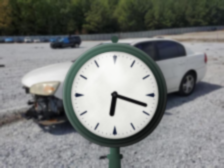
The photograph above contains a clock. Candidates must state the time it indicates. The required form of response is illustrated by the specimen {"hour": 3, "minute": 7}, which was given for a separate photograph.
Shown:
{"hour": 6, "minute": 18}
